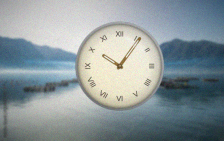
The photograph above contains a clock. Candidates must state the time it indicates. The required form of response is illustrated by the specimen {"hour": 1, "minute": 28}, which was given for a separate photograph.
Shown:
{"hour": 10, "minute": 6}
